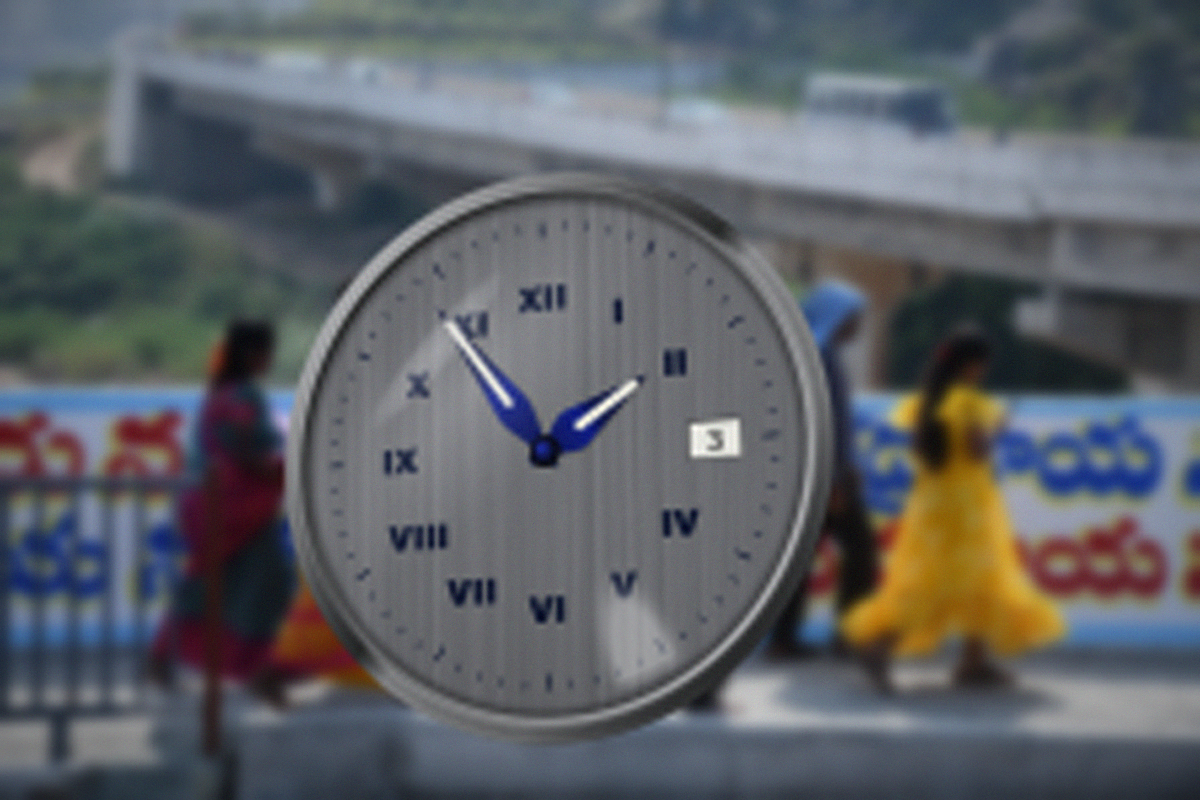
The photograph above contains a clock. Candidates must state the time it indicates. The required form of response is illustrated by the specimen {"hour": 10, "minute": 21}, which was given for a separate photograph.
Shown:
{"hour": 1, "minute": 54}
